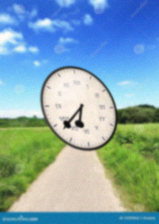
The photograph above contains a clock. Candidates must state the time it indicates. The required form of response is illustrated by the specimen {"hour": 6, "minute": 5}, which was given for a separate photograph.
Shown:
{"hour": 6, "minute": 38}
